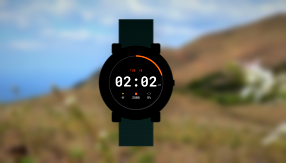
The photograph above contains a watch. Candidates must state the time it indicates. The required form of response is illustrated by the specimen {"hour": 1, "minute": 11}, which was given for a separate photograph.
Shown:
{"hour": 2, "minute": 2}
